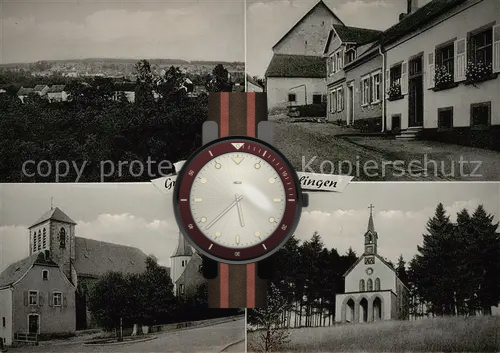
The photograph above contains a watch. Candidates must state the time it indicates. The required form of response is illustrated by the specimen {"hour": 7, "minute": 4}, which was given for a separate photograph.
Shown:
{"hour": 5, "minute": 38}
